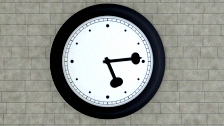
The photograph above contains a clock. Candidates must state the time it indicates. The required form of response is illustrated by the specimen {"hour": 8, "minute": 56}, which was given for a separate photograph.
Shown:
{"hour": 5, "minute": 14}
